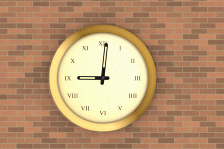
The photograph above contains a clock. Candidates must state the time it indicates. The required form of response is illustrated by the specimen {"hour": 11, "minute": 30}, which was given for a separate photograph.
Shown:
{"hour": 9, "minute": 1}
